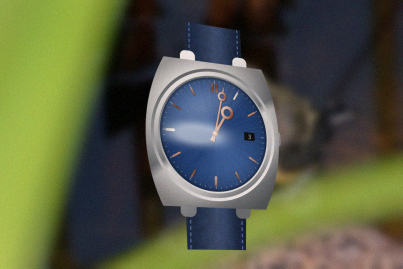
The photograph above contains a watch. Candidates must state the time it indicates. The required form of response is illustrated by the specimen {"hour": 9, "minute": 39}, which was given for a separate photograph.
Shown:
{"hour": 1, "minute": 2}
